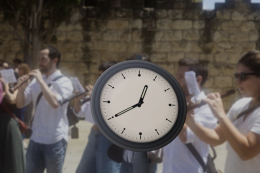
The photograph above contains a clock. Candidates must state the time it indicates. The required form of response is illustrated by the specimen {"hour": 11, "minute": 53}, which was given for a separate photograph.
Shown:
{"hour": 12, "minute": 40}
